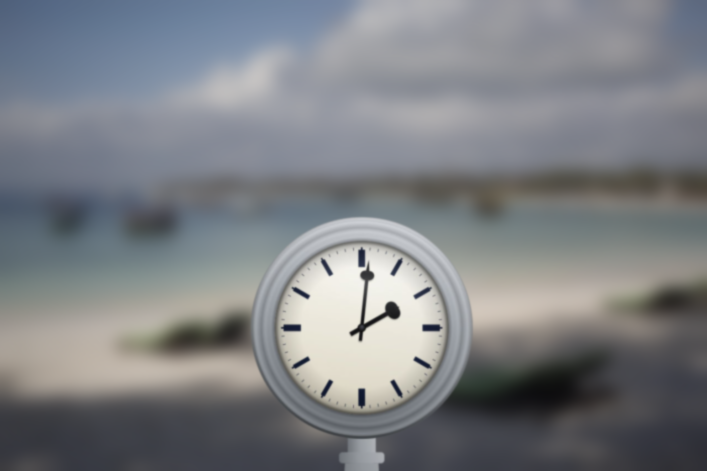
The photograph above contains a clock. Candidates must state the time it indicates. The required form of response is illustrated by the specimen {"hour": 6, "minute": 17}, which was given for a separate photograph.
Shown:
{"hour": 2, "minute": 1}
